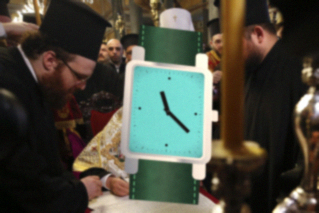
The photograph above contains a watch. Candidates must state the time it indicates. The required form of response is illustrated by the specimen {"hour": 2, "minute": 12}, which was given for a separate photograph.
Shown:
{"hour": 11, "minute": 22}
